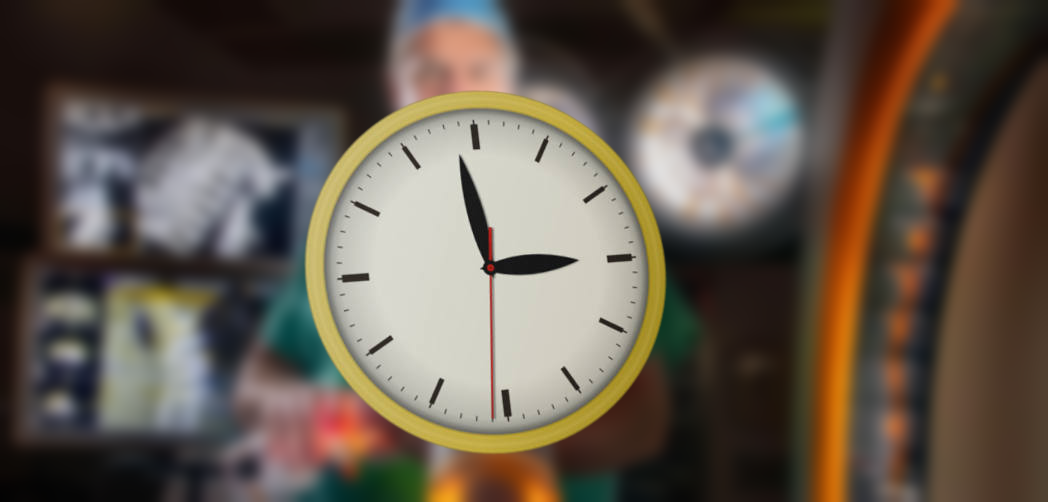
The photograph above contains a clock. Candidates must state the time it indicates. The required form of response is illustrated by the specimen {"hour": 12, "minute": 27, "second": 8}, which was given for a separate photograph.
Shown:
{"hour": 2, "minute": 58, "second": 31}
